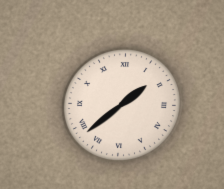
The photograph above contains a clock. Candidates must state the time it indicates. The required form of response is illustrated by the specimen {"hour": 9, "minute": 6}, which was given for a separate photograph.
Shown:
{"hour": 1, "minute": 38}
